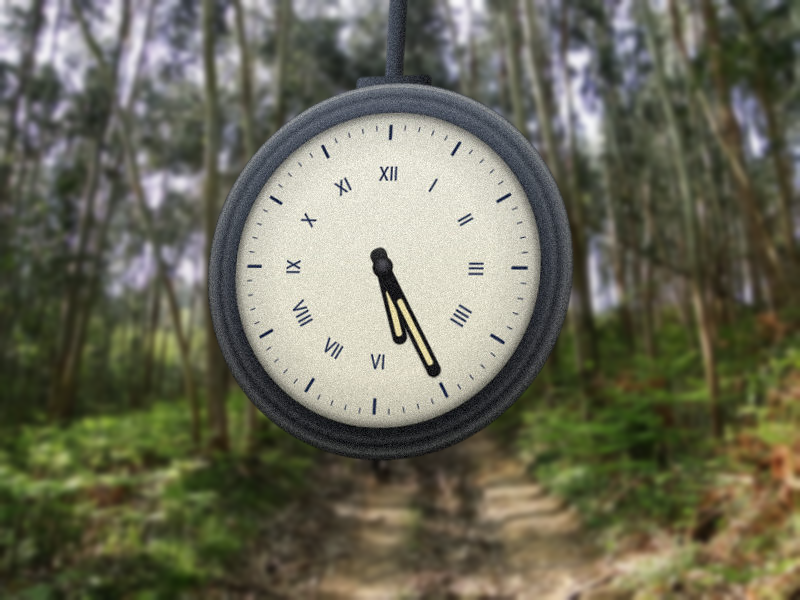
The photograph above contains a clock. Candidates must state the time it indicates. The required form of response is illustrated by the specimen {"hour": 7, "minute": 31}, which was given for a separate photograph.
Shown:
{"hour": 5, "minute": 25}
